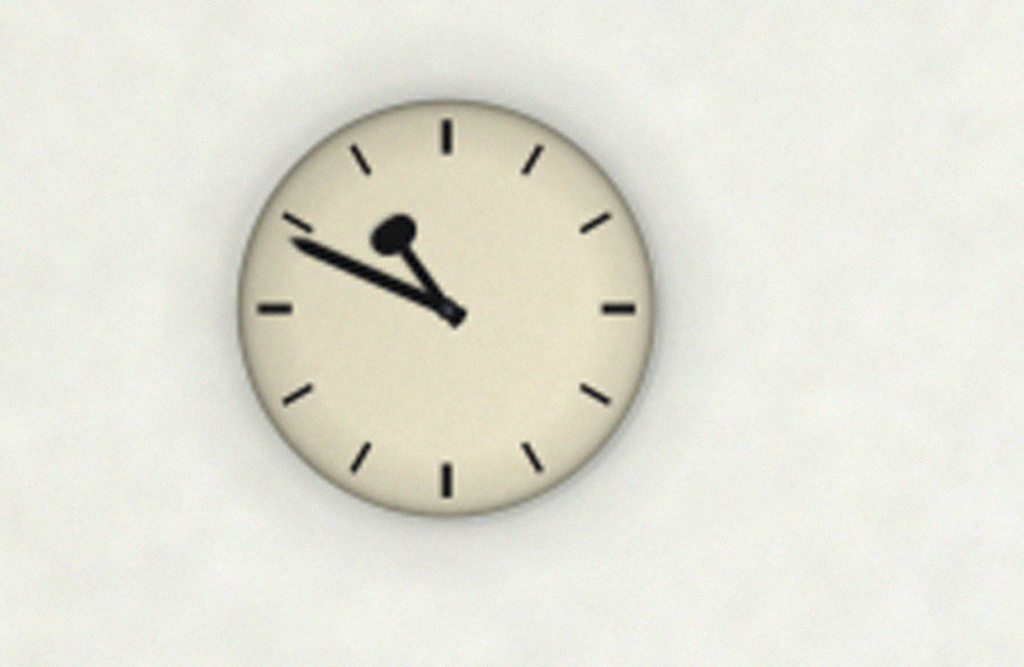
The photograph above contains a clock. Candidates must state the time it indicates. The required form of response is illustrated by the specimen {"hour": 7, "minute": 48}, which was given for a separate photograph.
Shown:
{"hour": 10, "minute": 49}
